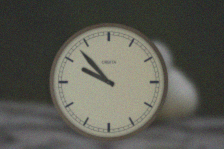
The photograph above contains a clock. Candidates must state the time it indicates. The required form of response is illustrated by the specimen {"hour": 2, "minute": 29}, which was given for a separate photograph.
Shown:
{"hour": 9, "minute": 53}
